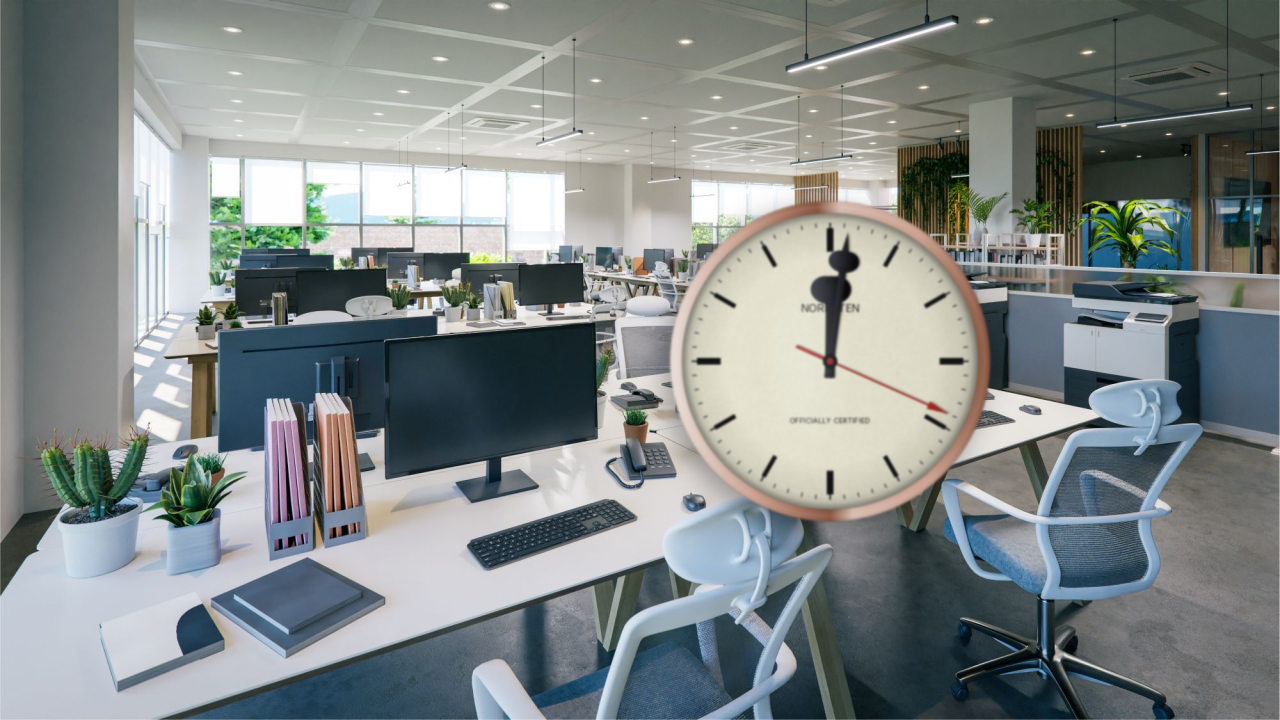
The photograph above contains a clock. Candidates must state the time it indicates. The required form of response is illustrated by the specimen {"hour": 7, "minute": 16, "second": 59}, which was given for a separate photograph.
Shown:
{"hour": 12, "minute": 1, "second": 19}
